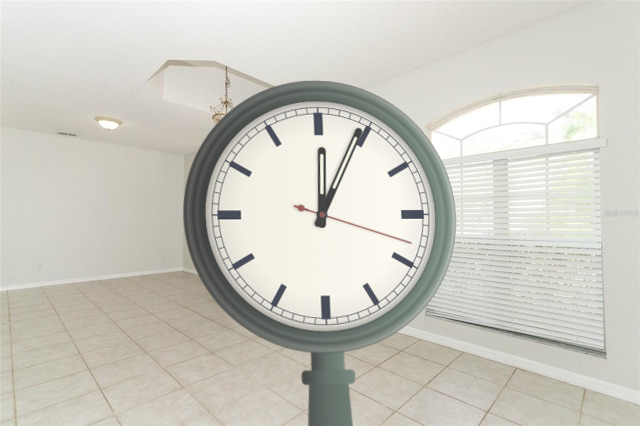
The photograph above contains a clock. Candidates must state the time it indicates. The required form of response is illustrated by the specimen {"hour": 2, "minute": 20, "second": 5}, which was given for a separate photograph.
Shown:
{"hour": 12, "minute": 4, "second": 18}
